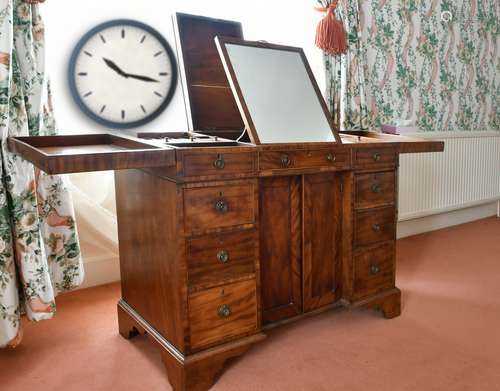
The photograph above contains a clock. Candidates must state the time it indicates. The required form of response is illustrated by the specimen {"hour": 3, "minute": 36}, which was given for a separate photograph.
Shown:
{"hour": 10, "minute": 17}
